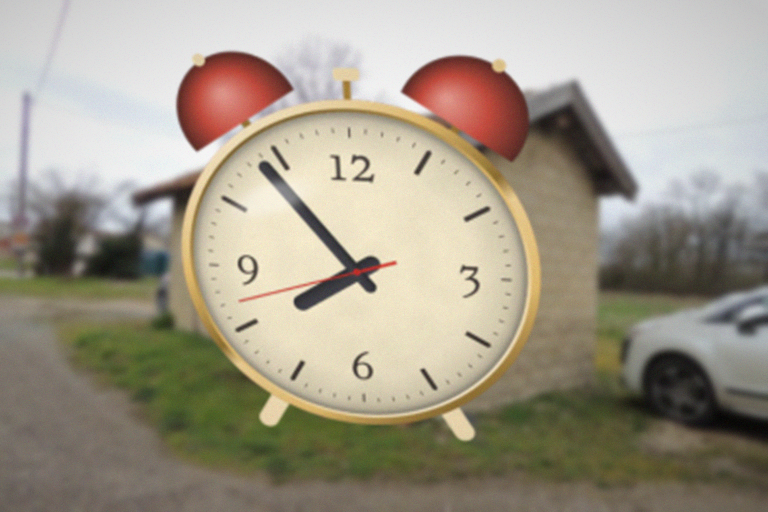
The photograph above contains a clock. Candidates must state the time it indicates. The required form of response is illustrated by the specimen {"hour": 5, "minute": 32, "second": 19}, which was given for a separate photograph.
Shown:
{"hour": 7, "minute": 53, "second": 42}
